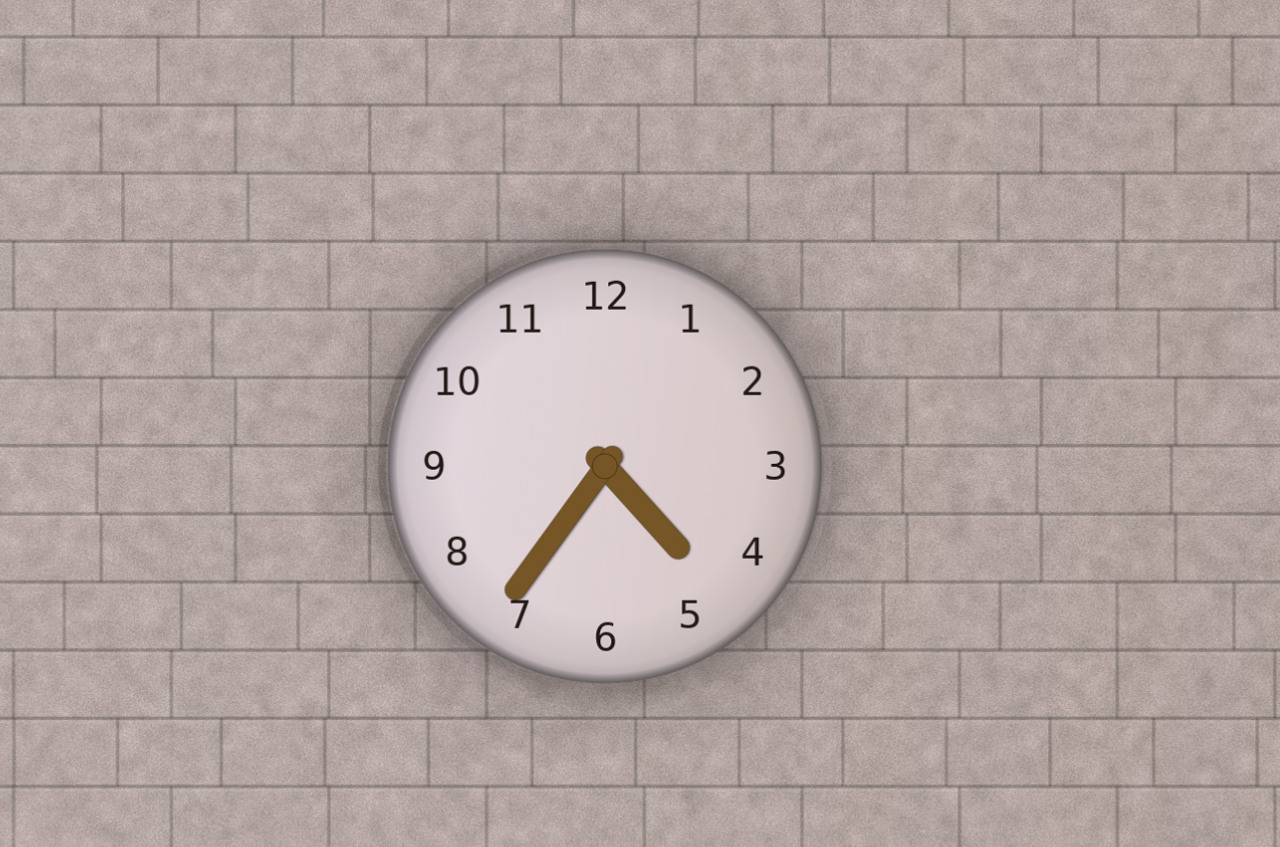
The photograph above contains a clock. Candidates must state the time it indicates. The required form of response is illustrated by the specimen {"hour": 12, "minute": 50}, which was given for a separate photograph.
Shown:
{"hour": 4, "minute": 36}
